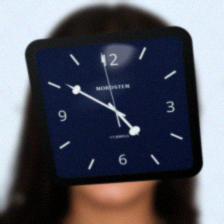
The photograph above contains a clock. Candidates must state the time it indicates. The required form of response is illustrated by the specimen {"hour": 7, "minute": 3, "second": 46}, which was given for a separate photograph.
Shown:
{"hour": 4, "minute": 50, "second": 59}
